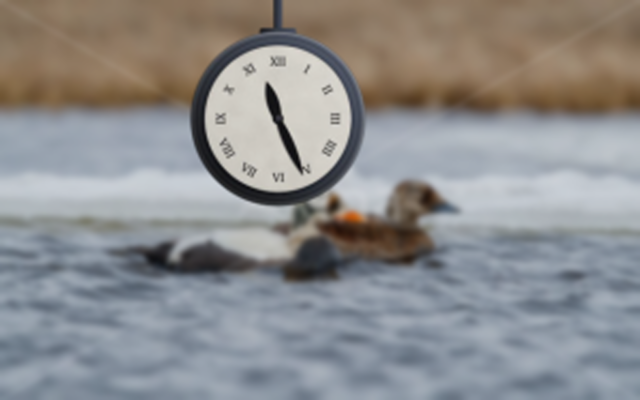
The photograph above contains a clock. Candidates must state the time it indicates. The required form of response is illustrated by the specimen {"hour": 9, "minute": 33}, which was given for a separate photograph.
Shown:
{"hour": 11, "minute": 26}
